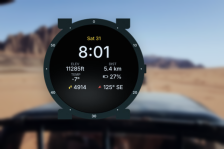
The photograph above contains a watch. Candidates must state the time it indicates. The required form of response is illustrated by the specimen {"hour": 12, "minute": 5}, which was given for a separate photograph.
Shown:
{"hour": 8, "minute": 1}
